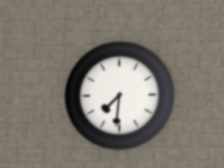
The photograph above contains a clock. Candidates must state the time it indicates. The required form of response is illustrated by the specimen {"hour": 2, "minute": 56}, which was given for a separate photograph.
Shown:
{"hour": 7, "minute": 31}
